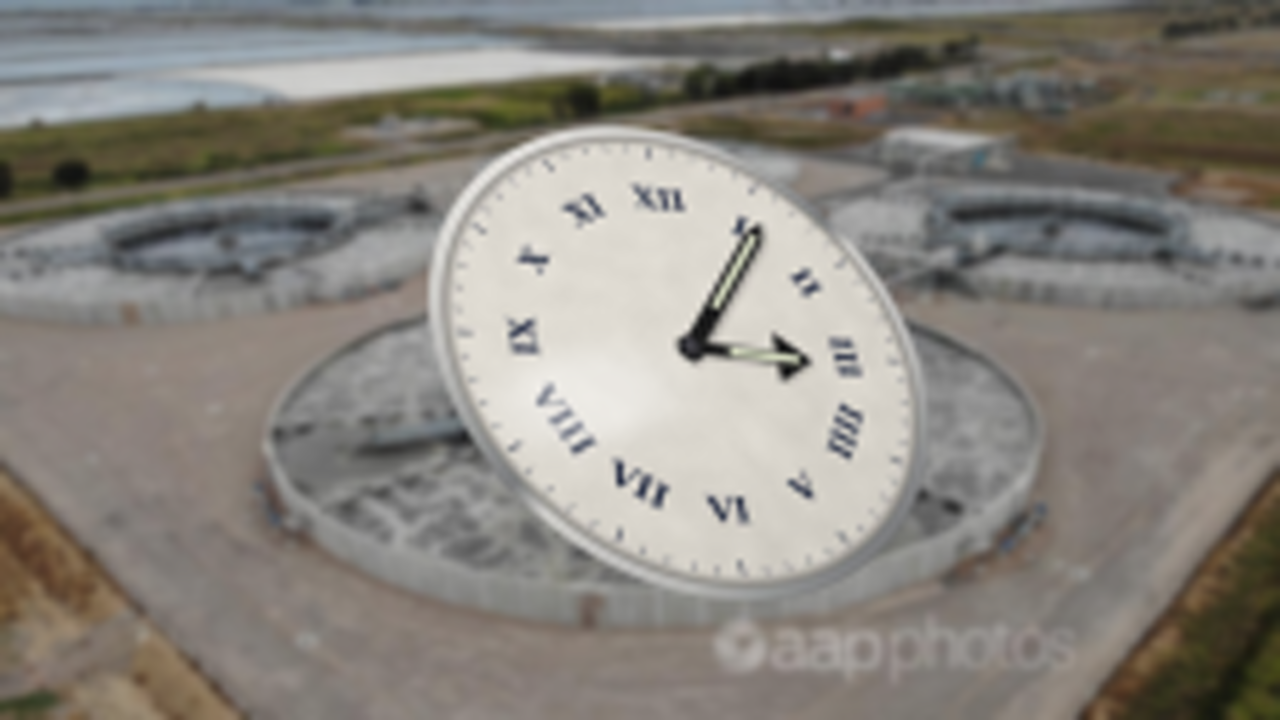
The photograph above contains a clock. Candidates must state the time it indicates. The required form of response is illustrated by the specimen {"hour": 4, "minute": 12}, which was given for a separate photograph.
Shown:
{"hour": 3, "minute": 6}
